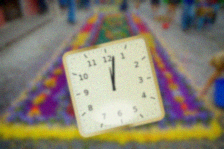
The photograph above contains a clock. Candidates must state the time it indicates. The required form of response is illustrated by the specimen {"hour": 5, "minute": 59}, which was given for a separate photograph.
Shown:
{"hour": 12, "minute": 2}
